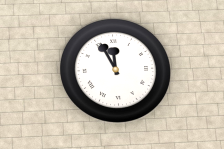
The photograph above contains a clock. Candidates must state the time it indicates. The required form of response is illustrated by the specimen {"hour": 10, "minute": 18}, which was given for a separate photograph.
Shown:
{"hour": 11, "minute": 56}
